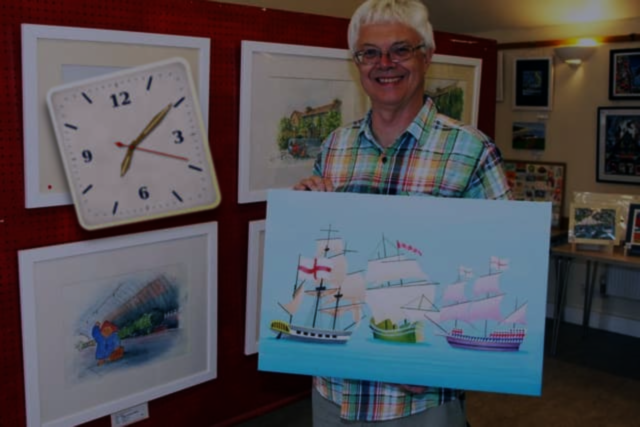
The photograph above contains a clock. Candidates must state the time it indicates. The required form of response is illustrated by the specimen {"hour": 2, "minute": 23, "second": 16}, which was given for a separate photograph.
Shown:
{"hour": 7, "minute": 9, "second": 19}
